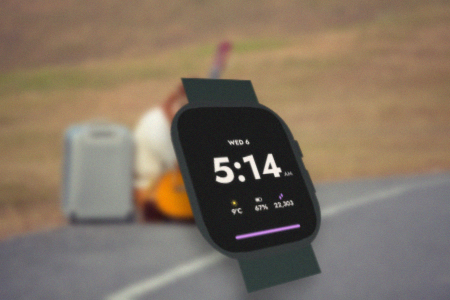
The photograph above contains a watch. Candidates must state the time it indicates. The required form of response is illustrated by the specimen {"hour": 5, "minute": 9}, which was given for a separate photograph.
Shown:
{"hour": 5, "minute": 14}
